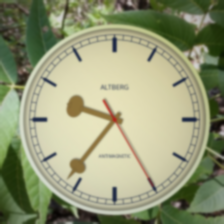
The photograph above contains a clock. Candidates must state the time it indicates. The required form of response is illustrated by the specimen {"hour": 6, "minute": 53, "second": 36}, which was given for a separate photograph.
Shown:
{"hour": 9, "minute": 36, "second": 25}
